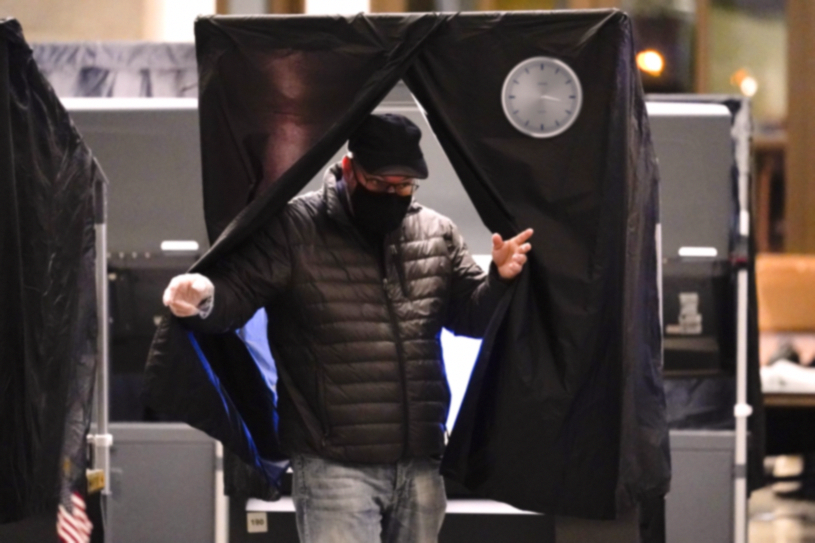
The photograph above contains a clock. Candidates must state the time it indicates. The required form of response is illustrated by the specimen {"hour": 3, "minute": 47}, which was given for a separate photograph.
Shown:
{"hour": 3, "minute": 17}
